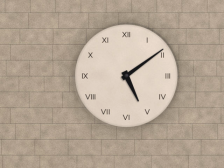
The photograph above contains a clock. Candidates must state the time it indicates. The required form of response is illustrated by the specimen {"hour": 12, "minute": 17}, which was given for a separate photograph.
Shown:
{"hour": 5, "minute": 9}
